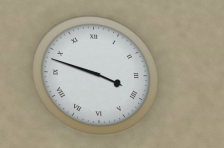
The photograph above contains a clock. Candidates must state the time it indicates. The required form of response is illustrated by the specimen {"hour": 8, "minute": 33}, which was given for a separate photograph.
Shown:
{"hour": 3, "minute": 48}
